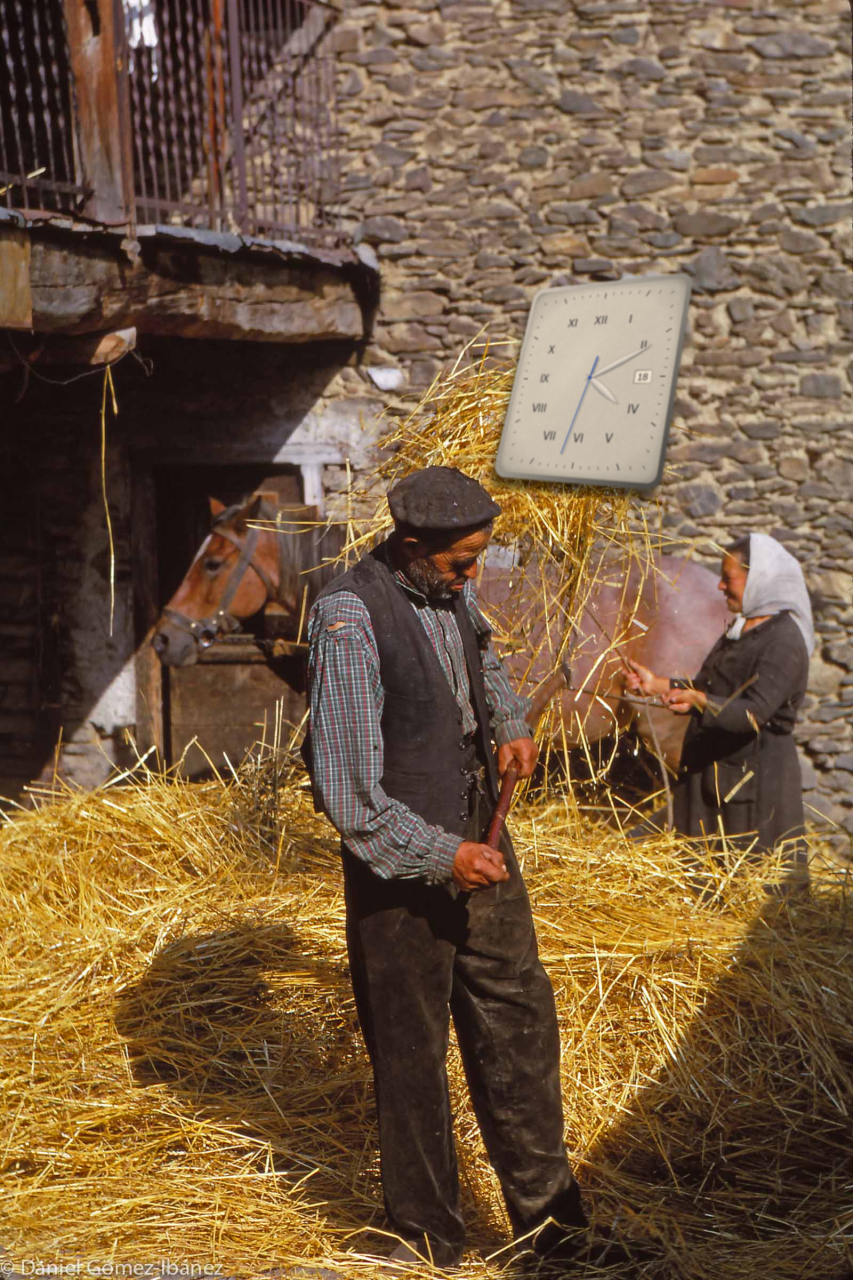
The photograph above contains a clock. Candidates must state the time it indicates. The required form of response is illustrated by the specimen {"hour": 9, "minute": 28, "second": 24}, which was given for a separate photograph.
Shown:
{"hour": 4, "minute": 10, "second": 32}
